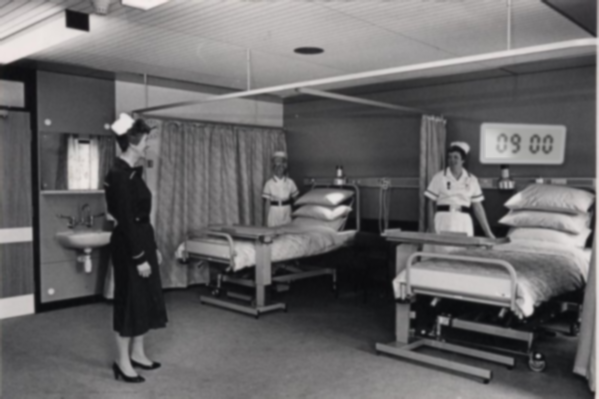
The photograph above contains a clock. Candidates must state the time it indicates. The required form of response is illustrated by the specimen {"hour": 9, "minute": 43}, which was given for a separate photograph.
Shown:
{"hour": 9, "minute": 0}
